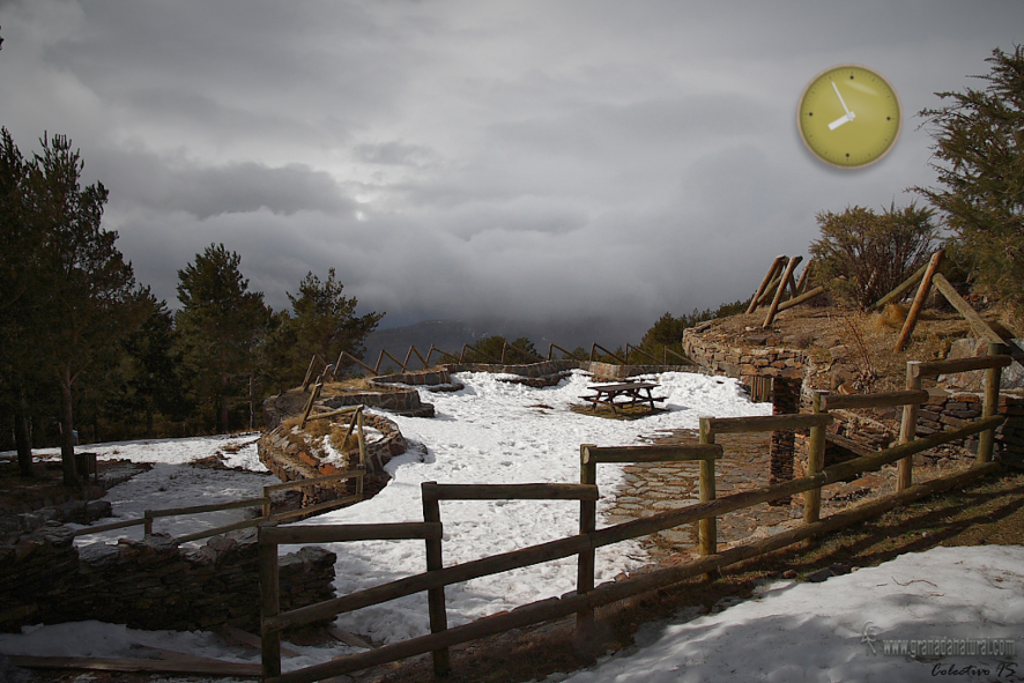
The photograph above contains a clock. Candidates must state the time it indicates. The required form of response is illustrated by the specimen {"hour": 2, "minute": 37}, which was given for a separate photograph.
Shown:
{"hour": 7, "minute": 55}
